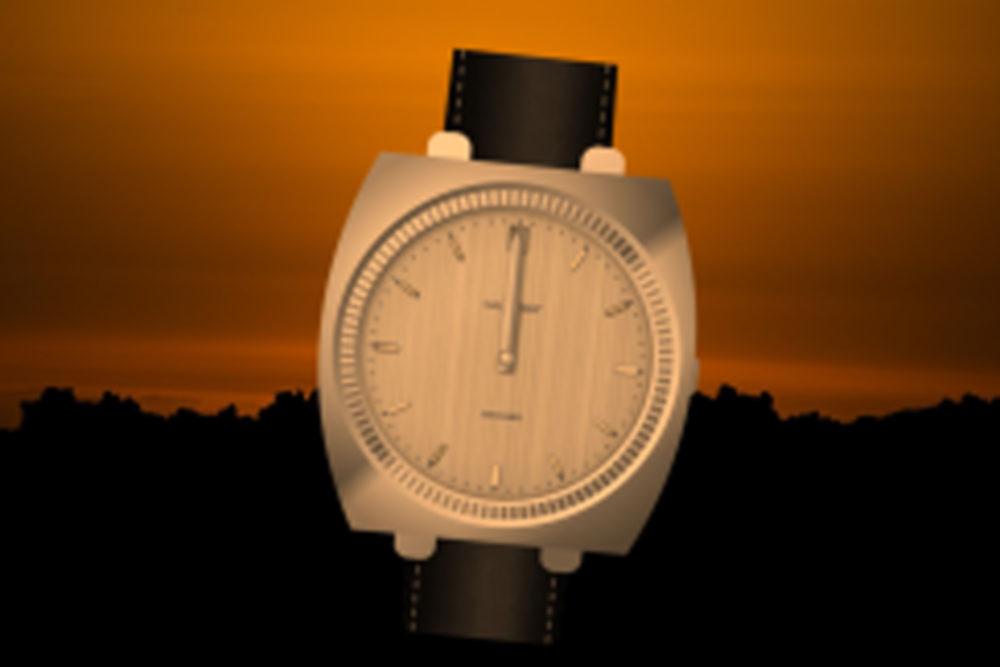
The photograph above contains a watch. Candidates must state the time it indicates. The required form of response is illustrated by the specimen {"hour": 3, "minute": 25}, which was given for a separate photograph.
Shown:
{"hour": 12, "minute": 0}
